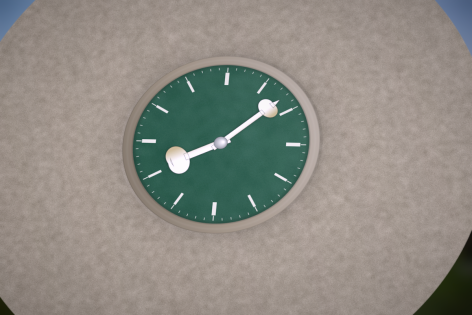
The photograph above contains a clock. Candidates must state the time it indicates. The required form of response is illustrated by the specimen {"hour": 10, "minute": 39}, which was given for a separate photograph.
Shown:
{"hour": 8, "minute": 8}
